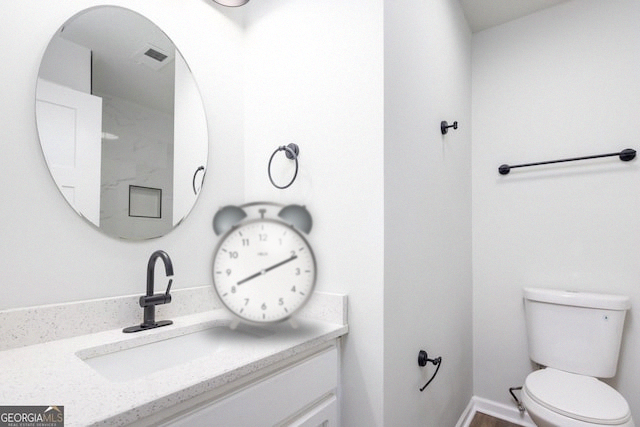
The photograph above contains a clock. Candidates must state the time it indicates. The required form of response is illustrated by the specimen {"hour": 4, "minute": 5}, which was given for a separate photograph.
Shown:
{"hour": 8, "minute": 11}
